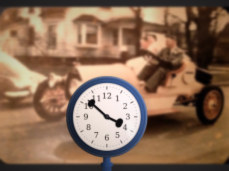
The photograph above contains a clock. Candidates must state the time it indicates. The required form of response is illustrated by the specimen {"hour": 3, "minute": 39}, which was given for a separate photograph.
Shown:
{"hour": 3, "minute": 52}
